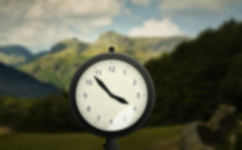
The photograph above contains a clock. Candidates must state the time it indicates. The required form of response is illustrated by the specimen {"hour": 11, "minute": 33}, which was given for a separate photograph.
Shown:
{"hour": 3, "minute": 53}
